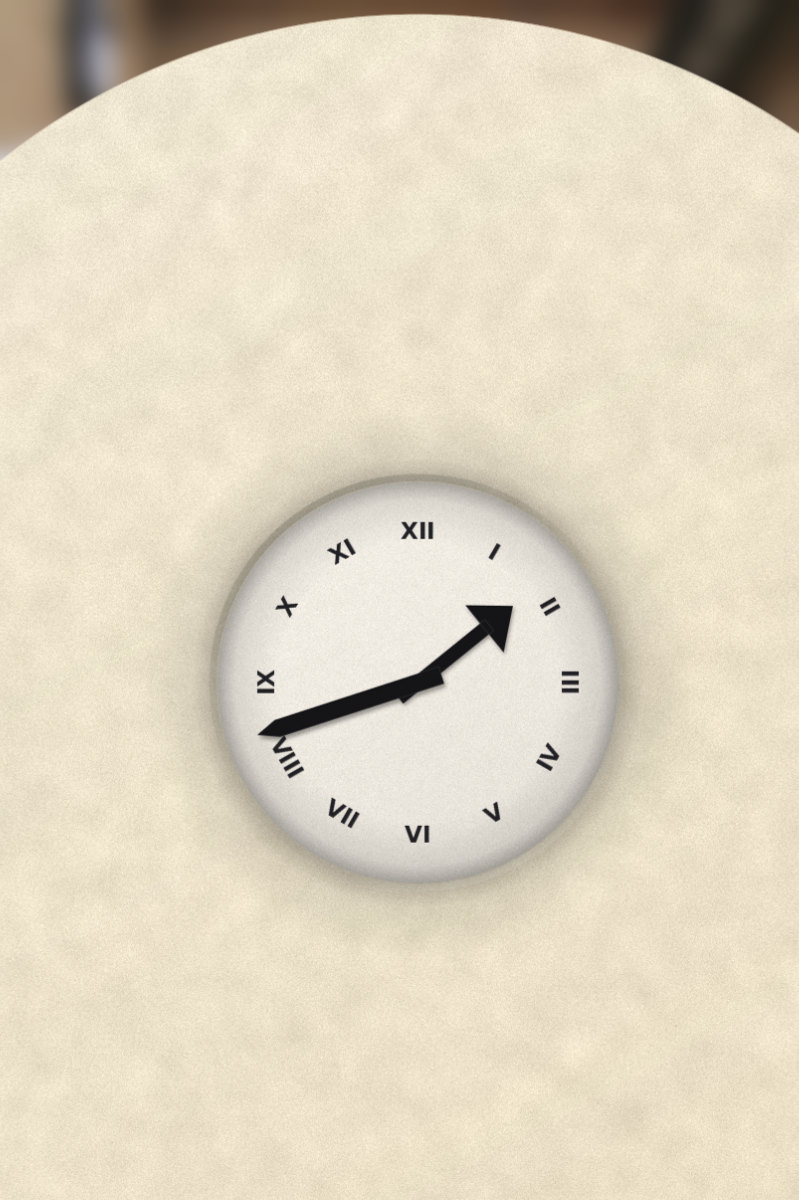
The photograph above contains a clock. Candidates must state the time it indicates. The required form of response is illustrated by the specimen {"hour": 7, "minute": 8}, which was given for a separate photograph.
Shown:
{"hour": 1, "minute": 42}
